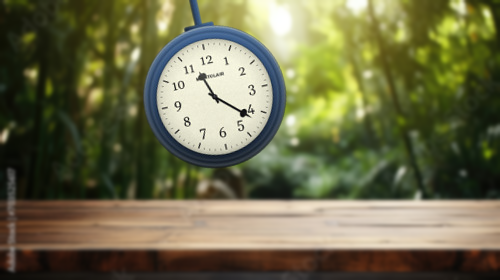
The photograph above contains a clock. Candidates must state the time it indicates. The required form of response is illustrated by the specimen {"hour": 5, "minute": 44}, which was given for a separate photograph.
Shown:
{"hour": 11, "minute": 22}
